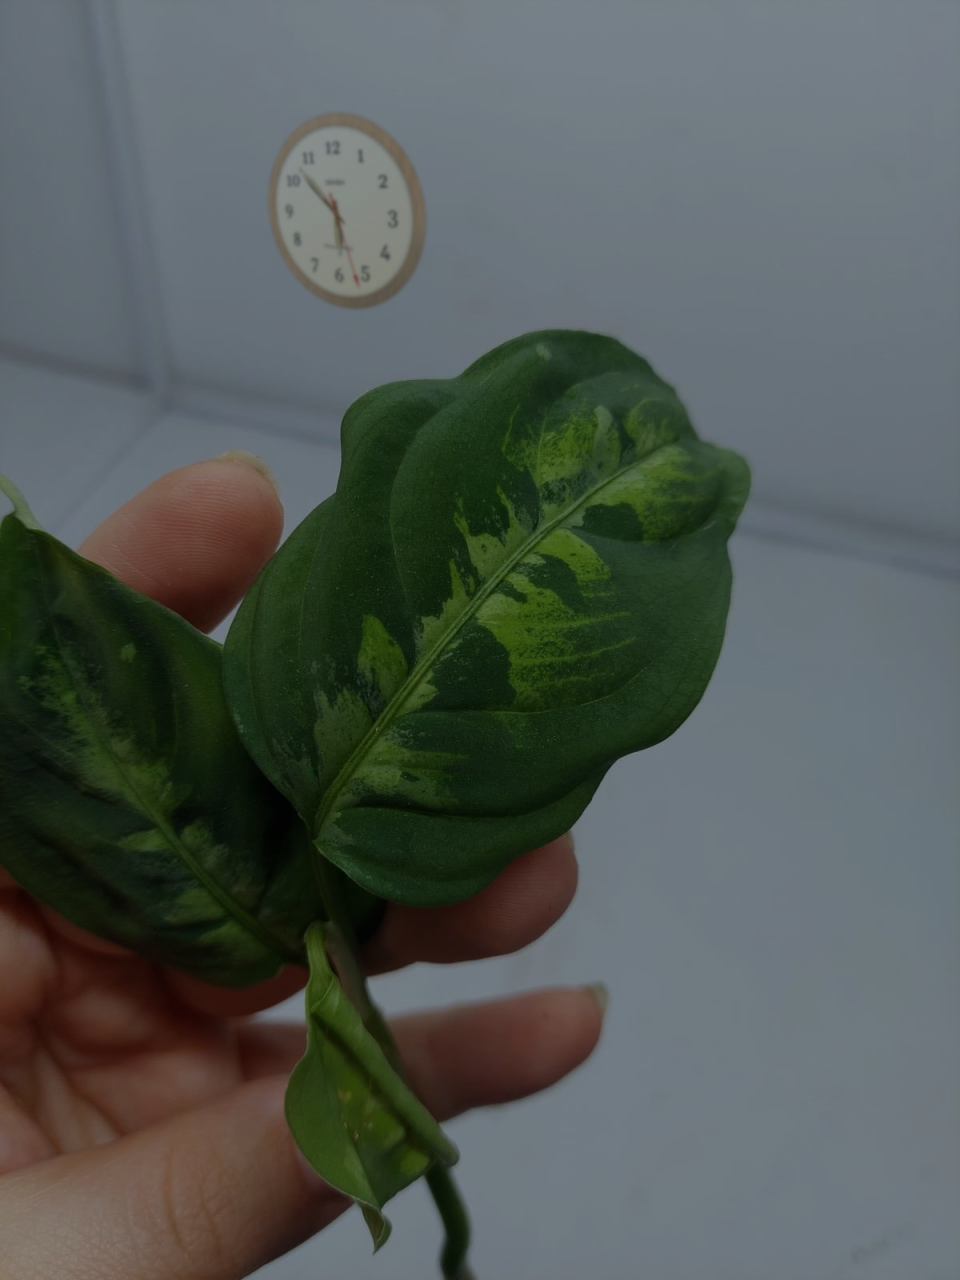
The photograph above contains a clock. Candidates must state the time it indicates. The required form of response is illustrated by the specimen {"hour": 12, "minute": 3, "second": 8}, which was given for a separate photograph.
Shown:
{"hour": 5, "minute": 52, "second": 27}
